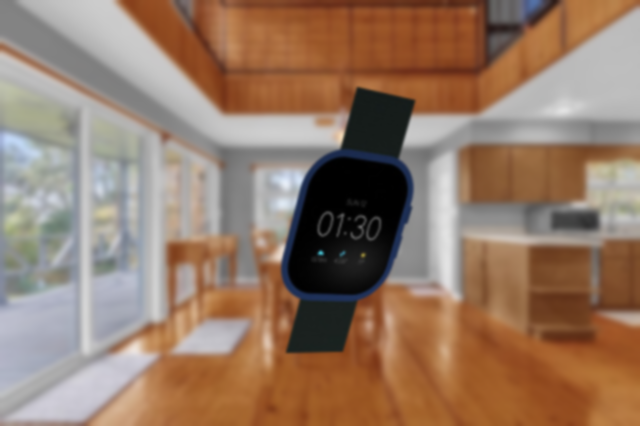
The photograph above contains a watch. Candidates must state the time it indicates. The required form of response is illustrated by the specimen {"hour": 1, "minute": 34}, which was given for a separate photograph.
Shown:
{"hour": 1, "minute": 30}
